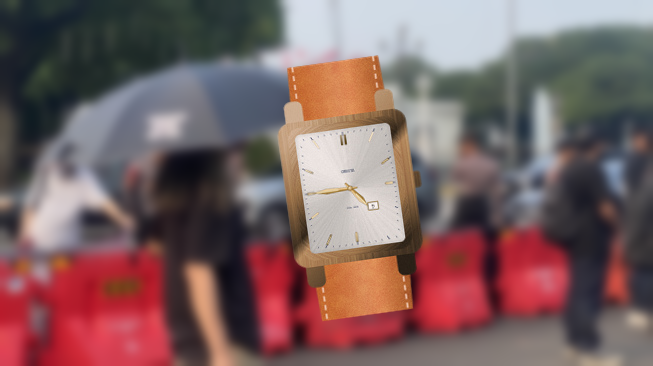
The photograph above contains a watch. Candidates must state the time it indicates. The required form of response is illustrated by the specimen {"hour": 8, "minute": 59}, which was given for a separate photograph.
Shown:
{"hour": 4, "minute": 45}
